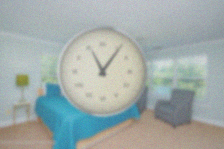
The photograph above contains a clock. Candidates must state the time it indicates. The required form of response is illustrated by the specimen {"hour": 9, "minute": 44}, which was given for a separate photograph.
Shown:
{"hour": 11, "minute": 6}
